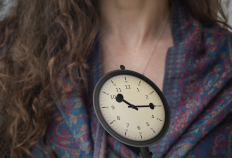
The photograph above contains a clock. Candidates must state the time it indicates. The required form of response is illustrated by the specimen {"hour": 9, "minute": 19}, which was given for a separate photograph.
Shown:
{"hour": 10, "minute": 15}
